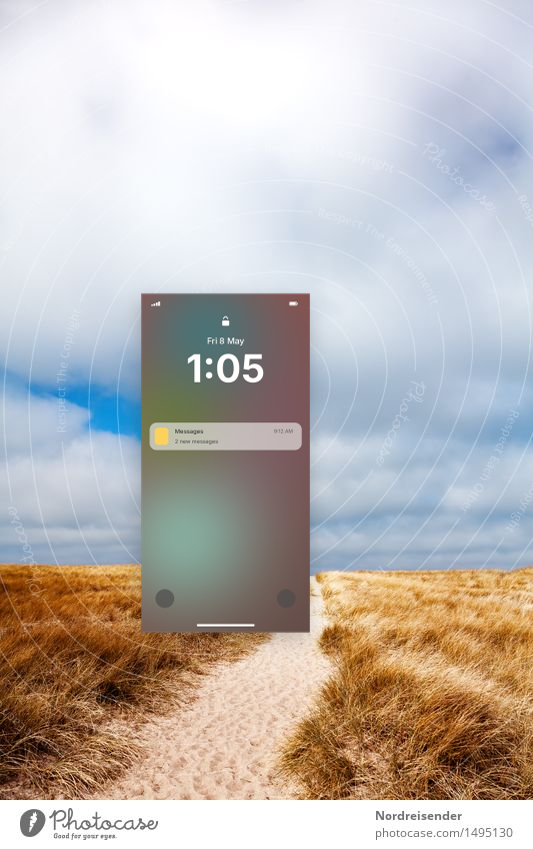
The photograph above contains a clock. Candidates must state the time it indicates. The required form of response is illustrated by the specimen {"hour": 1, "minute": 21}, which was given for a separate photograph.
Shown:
{"hour": 1, "minute": 5}
